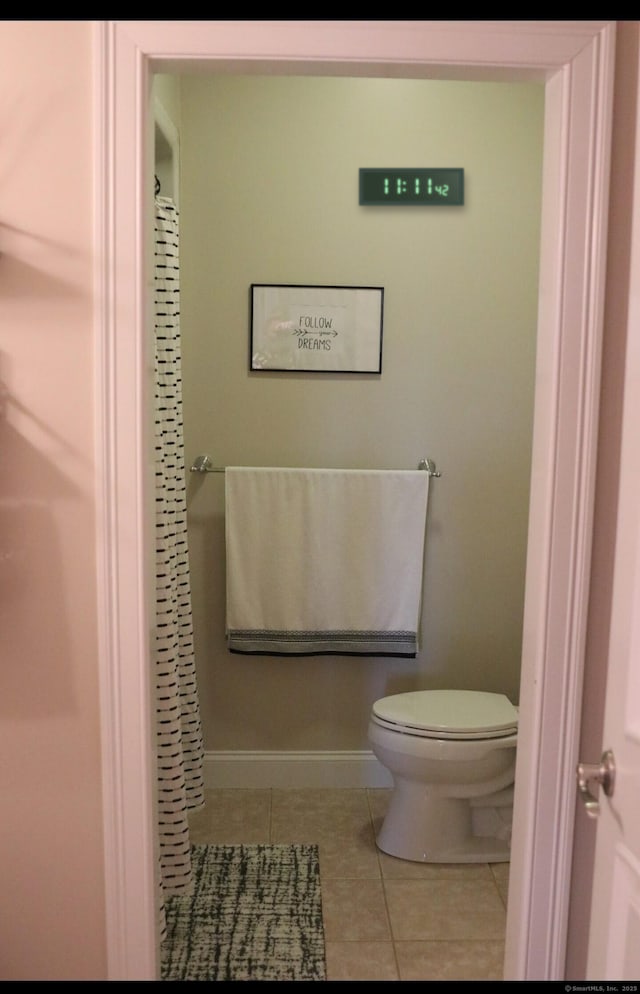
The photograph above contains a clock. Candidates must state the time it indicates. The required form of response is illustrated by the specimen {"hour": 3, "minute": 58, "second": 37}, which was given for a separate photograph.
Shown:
{"hour": 11, "minute": 11, "second": 42}
